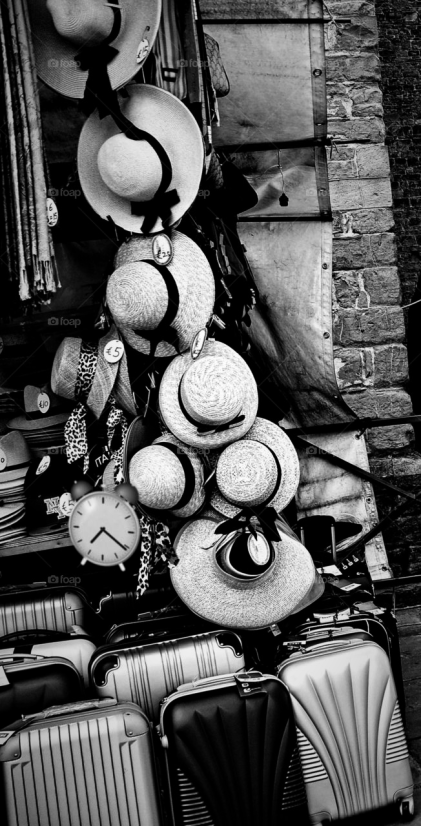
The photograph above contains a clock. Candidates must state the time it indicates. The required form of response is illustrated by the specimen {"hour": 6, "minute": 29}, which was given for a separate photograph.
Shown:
{"hour": 7, "minute": 21}
